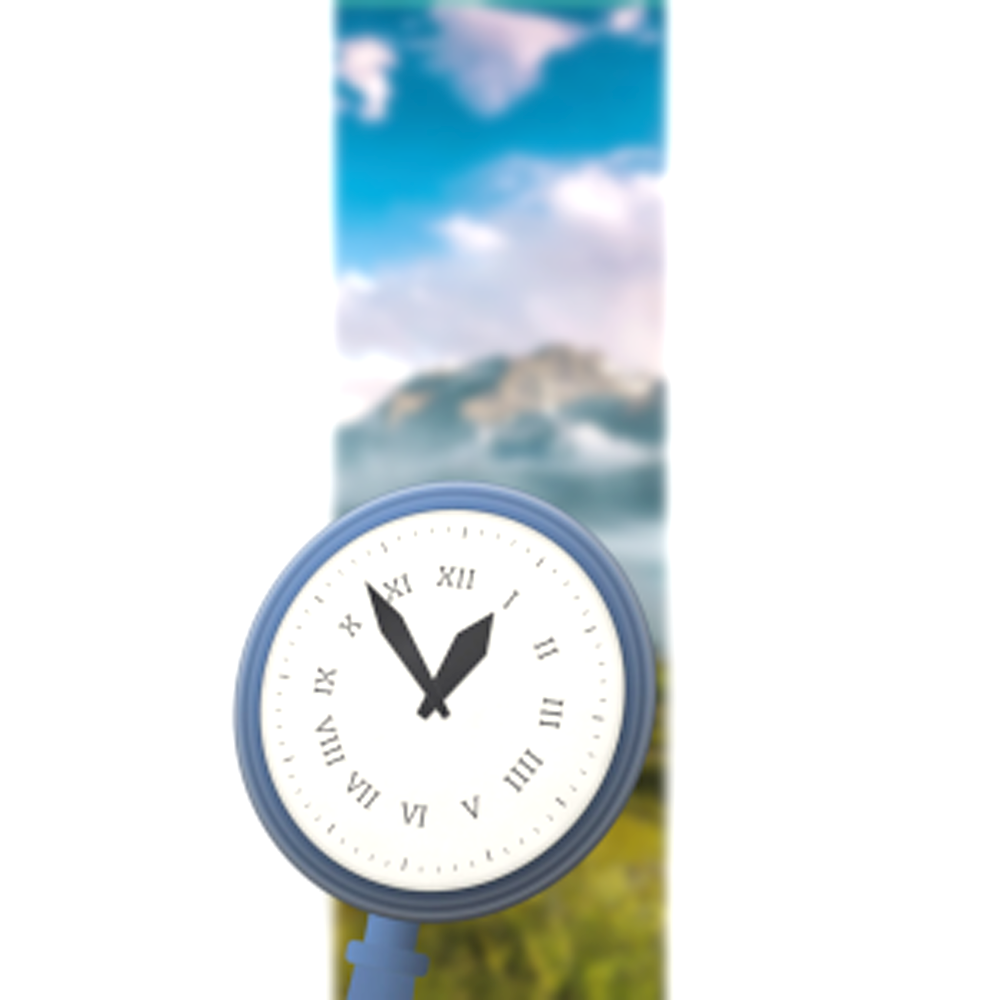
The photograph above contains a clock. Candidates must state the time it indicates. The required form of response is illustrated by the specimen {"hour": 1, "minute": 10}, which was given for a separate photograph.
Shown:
{"hour": 12, "minute": 53}
